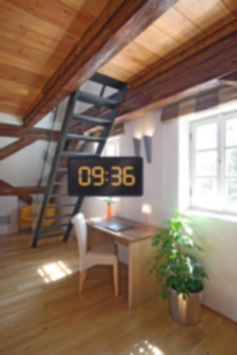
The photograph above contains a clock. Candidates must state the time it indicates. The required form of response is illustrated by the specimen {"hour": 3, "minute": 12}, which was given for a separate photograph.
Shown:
{"hour": 9, "minute": 36}
